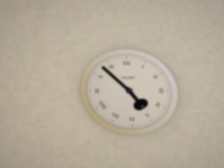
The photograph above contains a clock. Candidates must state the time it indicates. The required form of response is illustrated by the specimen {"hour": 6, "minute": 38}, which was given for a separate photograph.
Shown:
{"hour": 4, "minute": 53}
